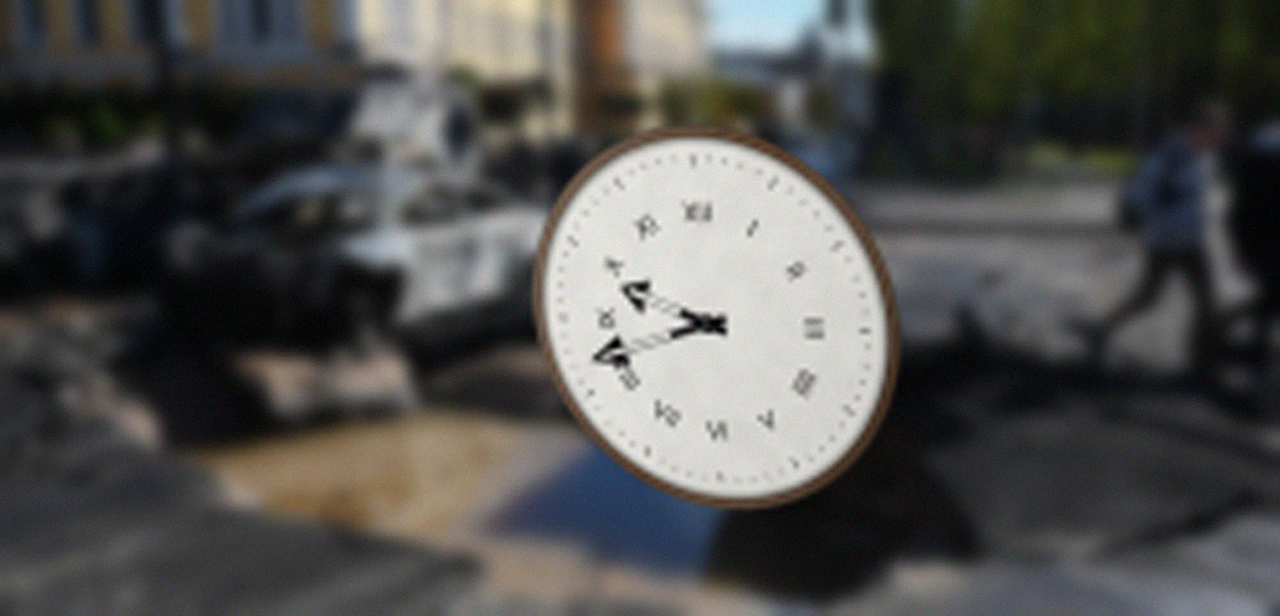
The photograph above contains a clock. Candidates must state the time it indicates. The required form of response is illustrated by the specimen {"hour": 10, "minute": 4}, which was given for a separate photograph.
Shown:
{"hour": 9, "minute": 42}
